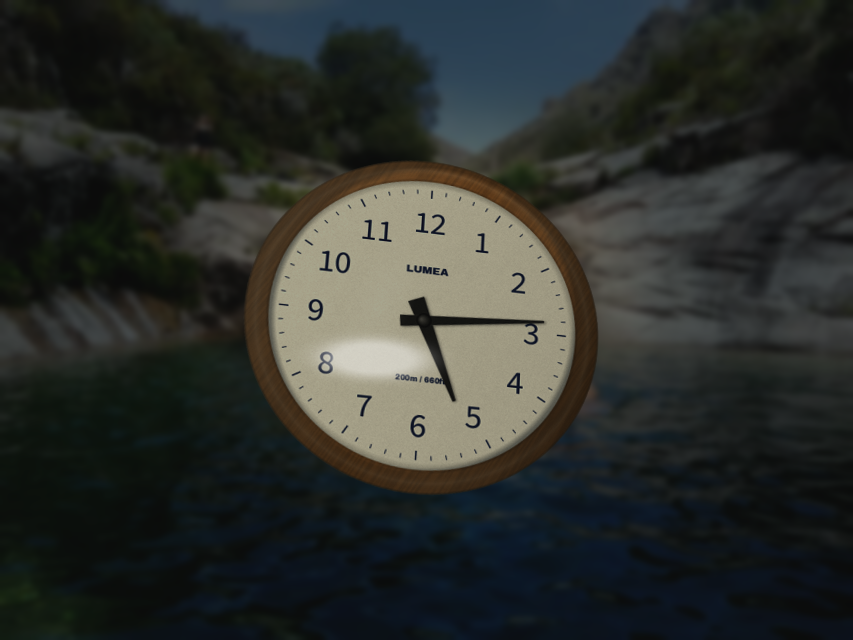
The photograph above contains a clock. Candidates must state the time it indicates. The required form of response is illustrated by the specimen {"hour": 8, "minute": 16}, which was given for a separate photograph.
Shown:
{"hour": 5, "minute": 14}
